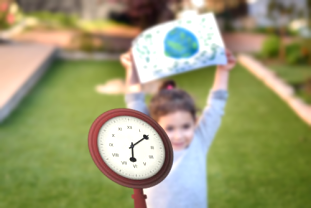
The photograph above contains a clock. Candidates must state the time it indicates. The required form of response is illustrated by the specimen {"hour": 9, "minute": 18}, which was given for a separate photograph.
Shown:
{"hour": 6, "minute": 9}
